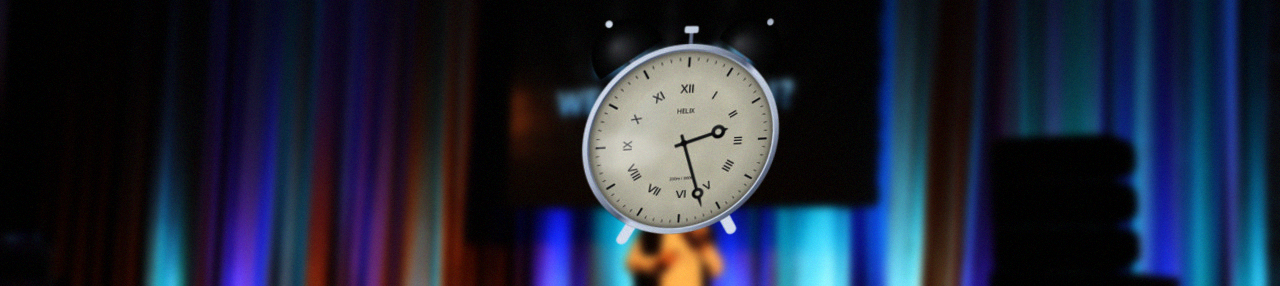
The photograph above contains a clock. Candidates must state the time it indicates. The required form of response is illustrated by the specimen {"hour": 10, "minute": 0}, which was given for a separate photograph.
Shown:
{"hour": 2, "minute": 27}
